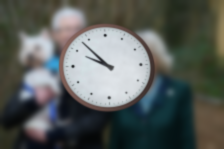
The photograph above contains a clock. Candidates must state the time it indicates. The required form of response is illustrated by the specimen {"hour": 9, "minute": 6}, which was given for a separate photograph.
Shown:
{"hour": 9, "minute": 53}
